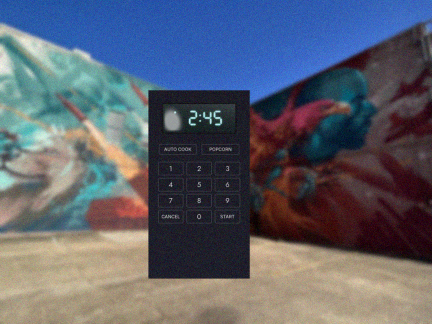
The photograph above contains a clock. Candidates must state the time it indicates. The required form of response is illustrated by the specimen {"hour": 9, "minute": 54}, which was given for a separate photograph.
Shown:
{"hour": 2, "minute": 45}
